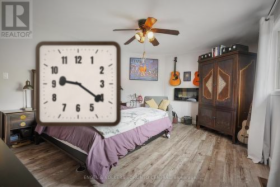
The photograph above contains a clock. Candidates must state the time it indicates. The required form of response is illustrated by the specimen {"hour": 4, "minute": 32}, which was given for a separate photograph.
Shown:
{"hour": 9, "minute": 21}
